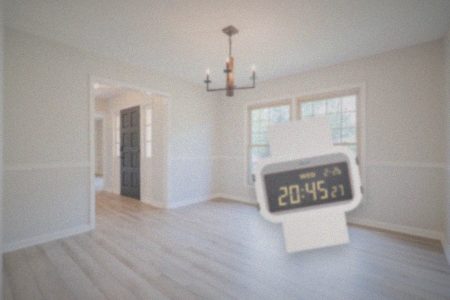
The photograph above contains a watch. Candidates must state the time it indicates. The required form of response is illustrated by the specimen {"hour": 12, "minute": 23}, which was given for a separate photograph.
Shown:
{"hour": 20, "minute": 45}
